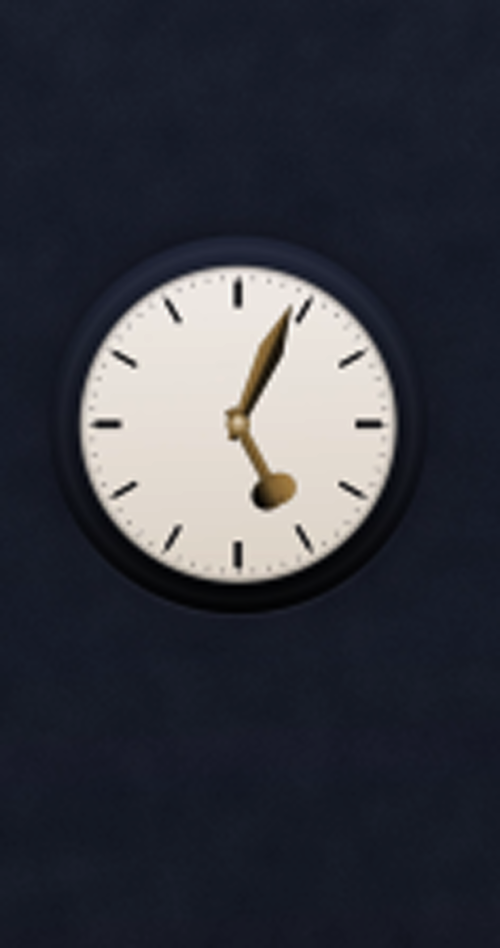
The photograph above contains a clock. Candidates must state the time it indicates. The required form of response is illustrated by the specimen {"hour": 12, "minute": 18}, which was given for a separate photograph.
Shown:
{"hour": 5, "minute": 4}
